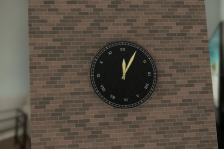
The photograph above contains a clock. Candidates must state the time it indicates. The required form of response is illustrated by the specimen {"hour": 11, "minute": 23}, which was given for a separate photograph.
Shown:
{"hour": 12, "minute": 5}
